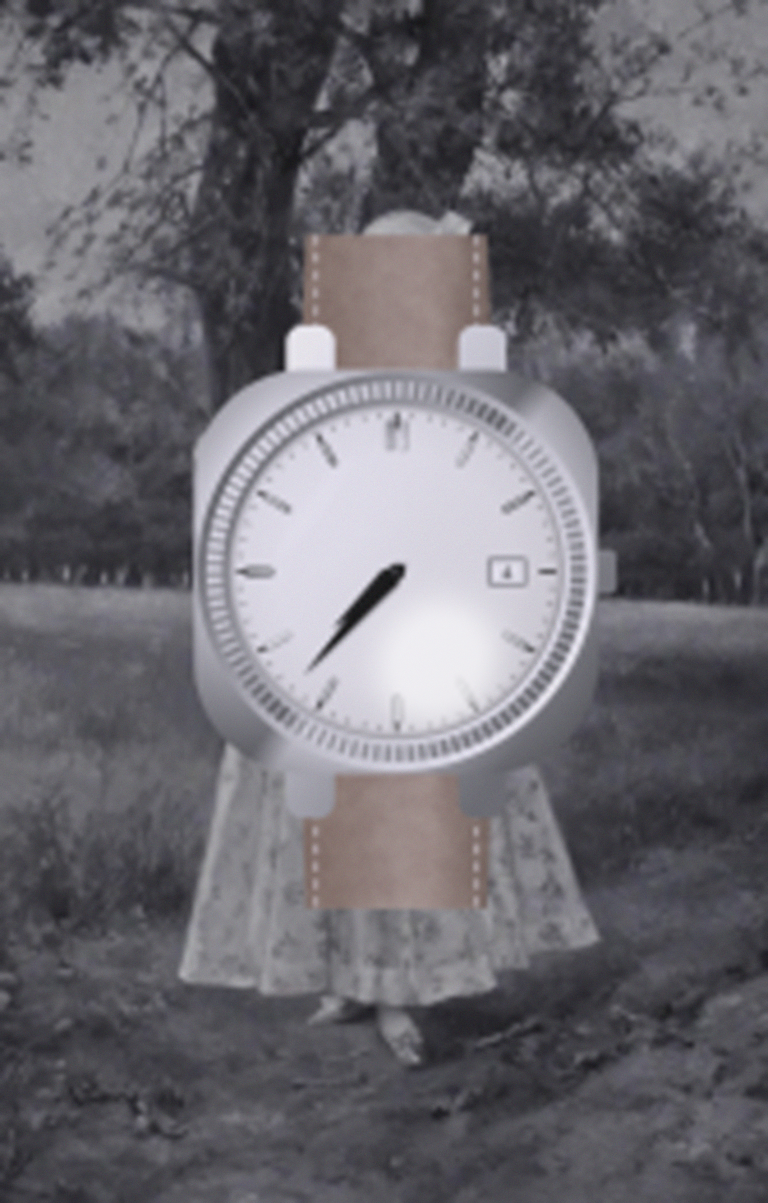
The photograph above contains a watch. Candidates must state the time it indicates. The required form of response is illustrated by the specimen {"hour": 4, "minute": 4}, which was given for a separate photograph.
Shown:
{"hour": 7, "minute": 37}
